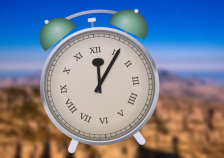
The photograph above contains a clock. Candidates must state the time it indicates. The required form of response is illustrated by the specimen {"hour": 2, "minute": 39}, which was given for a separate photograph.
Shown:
{"hour": 12, "minute": 6}
